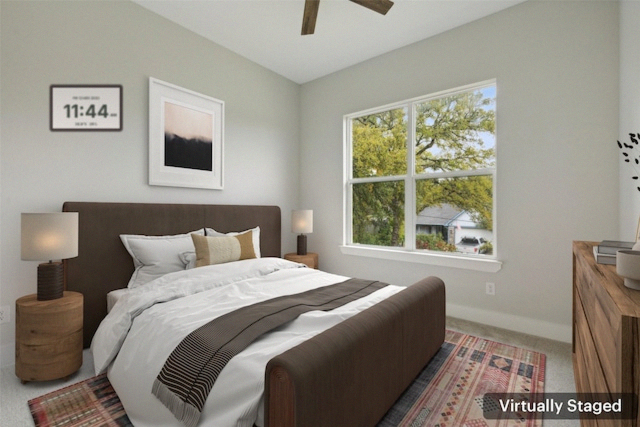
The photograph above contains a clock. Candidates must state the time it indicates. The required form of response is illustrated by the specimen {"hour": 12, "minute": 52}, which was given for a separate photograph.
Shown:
{"hour": 11, "minute": 44}
